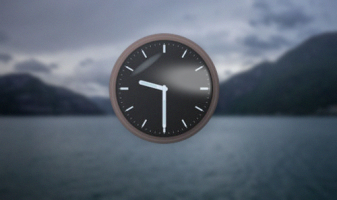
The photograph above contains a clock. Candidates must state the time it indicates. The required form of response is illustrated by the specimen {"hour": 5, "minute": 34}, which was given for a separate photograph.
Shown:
{"hour": 9, "minute": 30}
